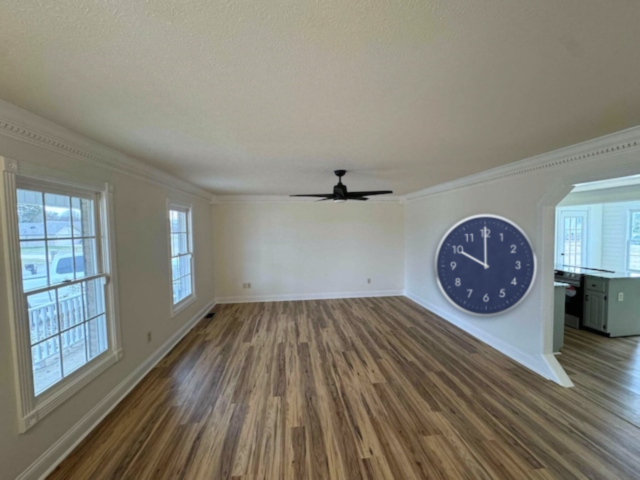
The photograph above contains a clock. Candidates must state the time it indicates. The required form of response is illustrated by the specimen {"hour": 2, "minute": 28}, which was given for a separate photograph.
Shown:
{"hour": 10, "minute": 0}
